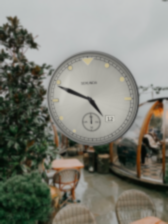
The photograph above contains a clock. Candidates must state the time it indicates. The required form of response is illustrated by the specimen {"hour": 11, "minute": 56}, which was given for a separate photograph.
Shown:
{"hour": 4, "minute": 49}
